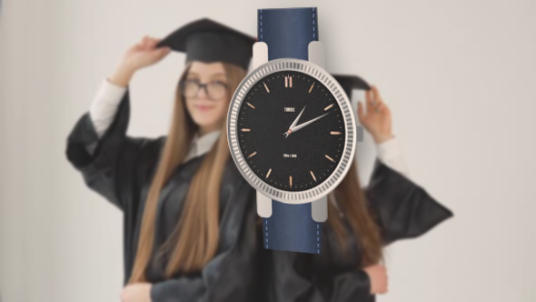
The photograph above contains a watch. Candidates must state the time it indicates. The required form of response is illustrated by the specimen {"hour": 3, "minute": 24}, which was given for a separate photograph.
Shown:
{"hour": 1, "minute": 11}
